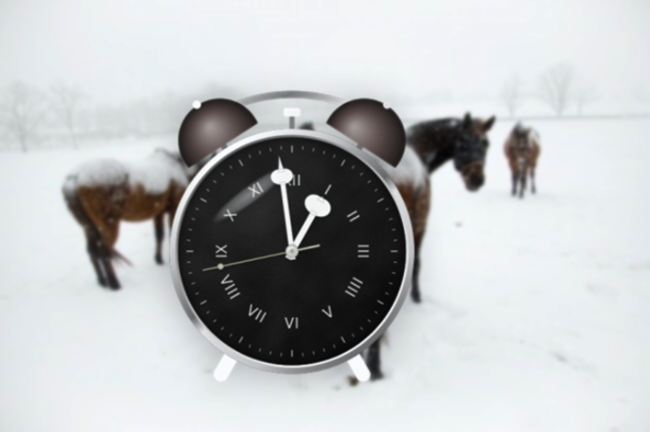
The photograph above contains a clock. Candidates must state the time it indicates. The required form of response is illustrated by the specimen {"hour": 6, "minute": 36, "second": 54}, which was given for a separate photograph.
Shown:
{"hour": 12, "minute": 58, "second": 43}
